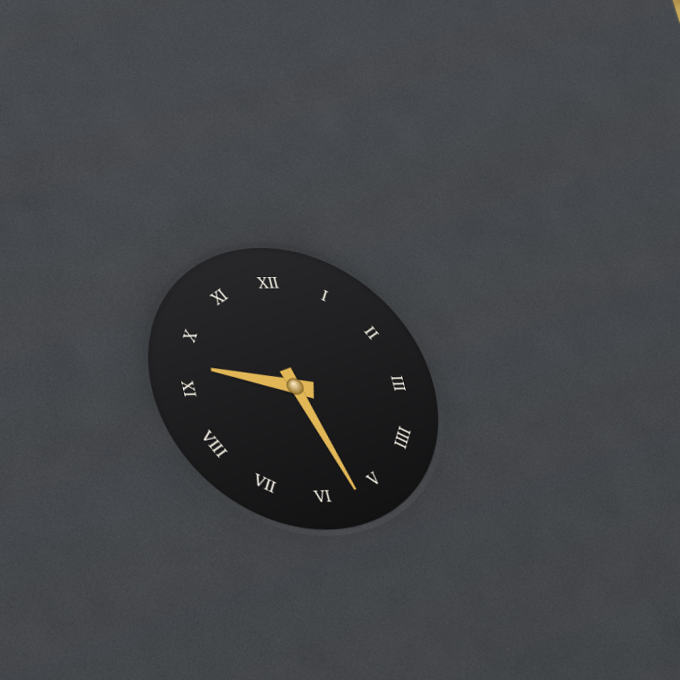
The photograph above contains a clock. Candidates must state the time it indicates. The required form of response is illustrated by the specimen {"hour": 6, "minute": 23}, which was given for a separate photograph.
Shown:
{"hour": 9, "minute": 27}
